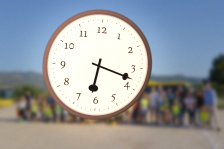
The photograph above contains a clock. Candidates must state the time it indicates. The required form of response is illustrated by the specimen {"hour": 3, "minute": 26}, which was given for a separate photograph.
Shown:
{"hour": 6, "minute": 18}
